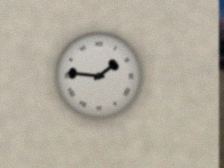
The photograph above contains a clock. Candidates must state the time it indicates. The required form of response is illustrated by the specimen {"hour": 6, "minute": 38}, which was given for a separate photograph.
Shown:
{"hour": 1, "minute": 46}
